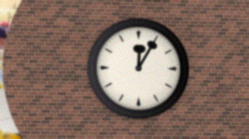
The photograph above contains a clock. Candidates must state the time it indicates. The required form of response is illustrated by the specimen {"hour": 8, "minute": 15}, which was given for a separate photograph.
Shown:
{"hour": 12, "minute": 5}
